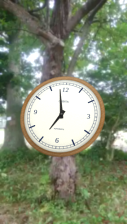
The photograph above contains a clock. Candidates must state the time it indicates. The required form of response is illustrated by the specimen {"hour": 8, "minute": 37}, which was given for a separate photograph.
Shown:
{"hour": 6, "minute": 58}
